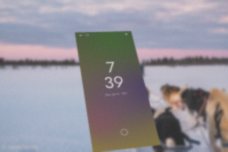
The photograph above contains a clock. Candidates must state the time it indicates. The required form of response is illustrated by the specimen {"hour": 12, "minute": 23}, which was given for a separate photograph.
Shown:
{"hour": 7, "minute": 39}
